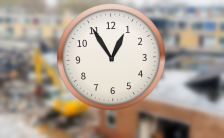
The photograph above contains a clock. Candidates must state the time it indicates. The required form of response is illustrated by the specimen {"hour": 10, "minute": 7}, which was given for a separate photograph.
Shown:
{"hour": 12, "minute": 55}
